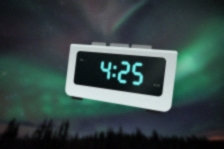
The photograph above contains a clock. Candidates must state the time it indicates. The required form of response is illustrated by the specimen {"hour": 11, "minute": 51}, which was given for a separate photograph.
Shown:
{"hour": 4, "minute": 25}
